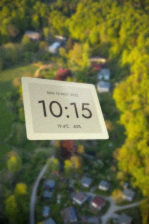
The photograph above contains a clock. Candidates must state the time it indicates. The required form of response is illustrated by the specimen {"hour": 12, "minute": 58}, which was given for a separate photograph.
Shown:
{"hour": 10, "minute": 15}
